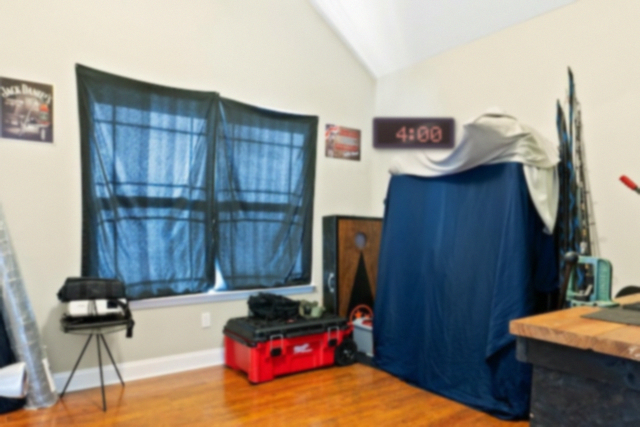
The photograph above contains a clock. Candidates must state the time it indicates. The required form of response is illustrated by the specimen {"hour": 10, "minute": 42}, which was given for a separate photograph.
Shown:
{"hour": 4, "minute": 0}
